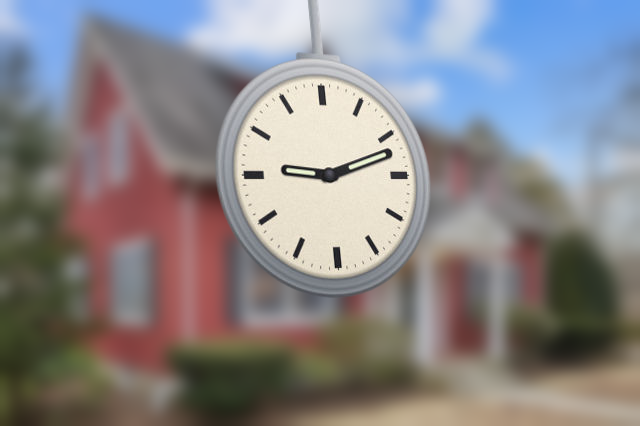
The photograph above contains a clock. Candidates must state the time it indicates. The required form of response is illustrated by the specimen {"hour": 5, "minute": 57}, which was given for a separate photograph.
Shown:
{"hour": 9, "minute": 12}
